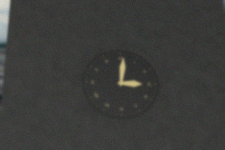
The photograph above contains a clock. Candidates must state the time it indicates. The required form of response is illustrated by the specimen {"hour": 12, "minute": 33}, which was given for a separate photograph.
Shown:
{"hour": 3, "minute": 1}
